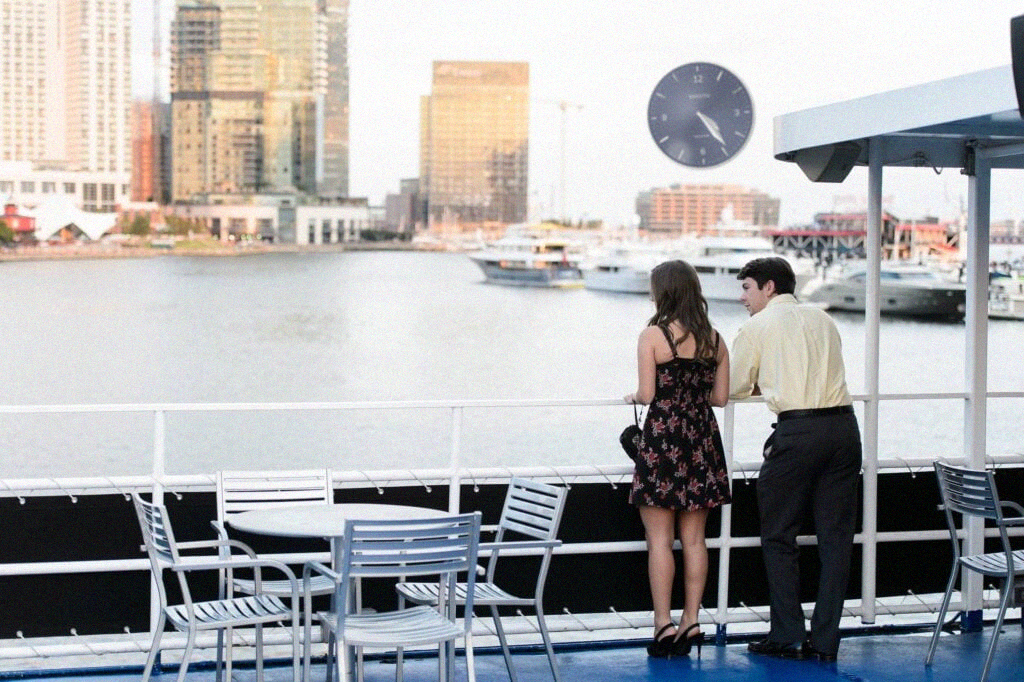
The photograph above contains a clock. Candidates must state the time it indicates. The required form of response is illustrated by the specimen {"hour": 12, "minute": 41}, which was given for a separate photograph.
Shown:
{"hour": 4, "minute": 24}
